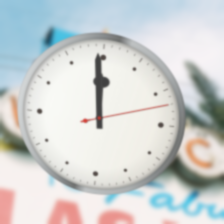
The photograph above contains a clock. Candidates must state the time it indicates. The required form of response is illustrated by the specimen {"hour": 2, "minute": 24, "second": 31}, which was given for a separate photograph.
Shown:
{"hour": 11, "minute": 59, "second": 12}
